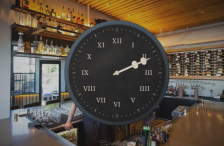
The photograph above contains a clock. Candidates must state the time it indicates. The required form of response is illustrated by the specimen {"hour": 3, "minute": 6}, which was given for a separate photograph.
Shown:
{"hour": 2, "minute": 11}
